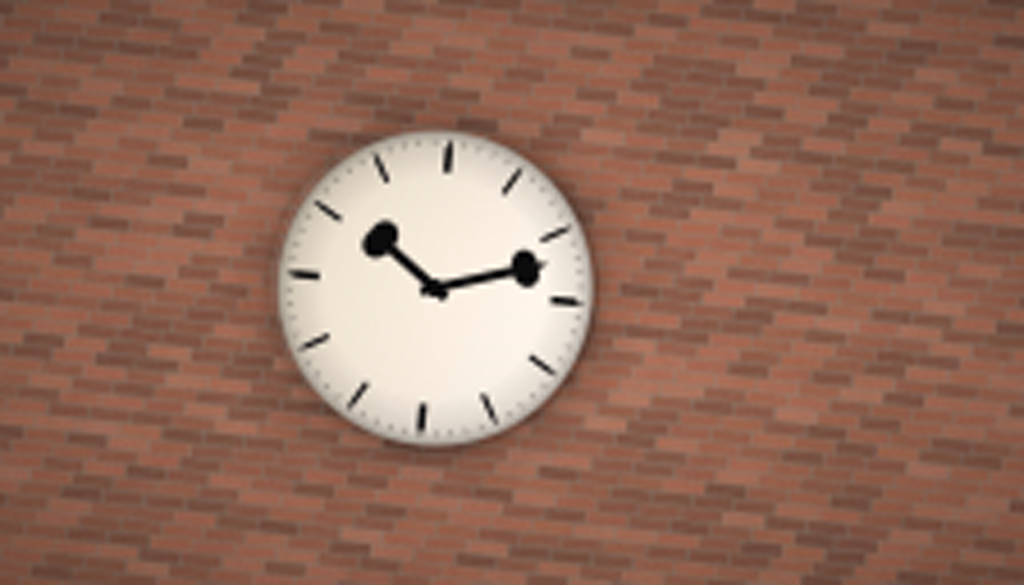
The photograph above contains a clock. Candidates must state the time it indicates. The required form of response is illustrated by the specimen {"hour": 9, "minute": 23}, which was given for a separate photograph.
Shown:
{"hour": 10, "minute": 12}
